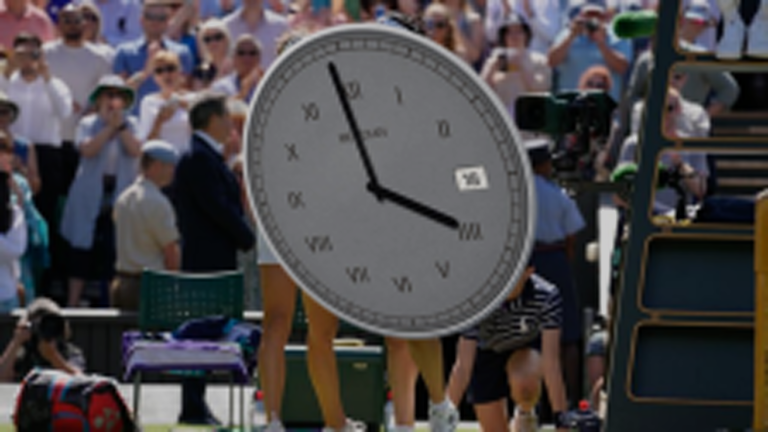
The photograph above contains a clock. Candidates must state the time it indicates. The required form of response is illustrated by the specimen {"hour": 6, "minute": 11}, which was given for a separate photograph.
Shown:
{"hour": 3, "minute": 59}
